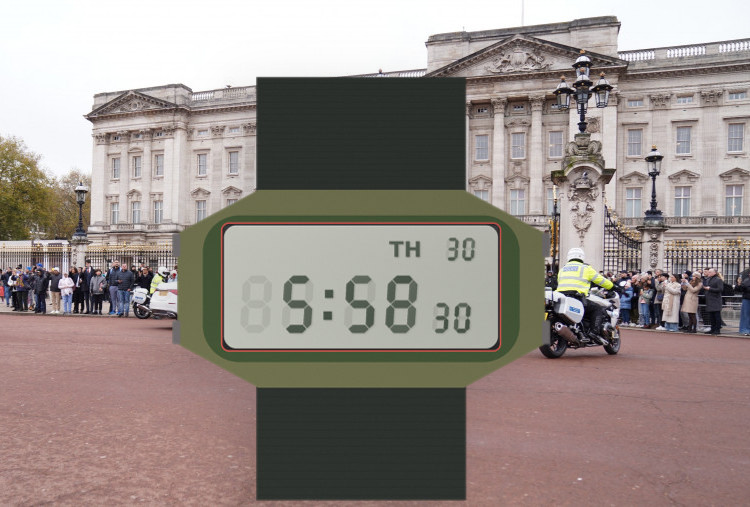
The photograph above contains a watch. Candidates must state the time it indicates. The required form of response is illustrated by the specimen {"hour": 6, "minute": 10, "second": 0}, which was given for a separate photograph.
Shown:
{"hour": 5, "minute": 58, "second": 30}
